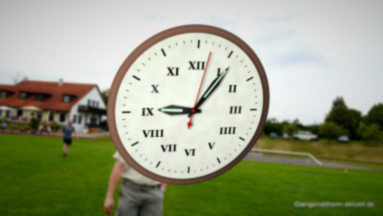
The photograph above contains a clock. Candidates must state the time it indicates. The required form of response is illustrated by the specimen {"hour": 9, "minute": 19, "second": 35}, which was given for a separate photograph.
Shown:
{"hour": 9, "minute": 6, "second": 2}
